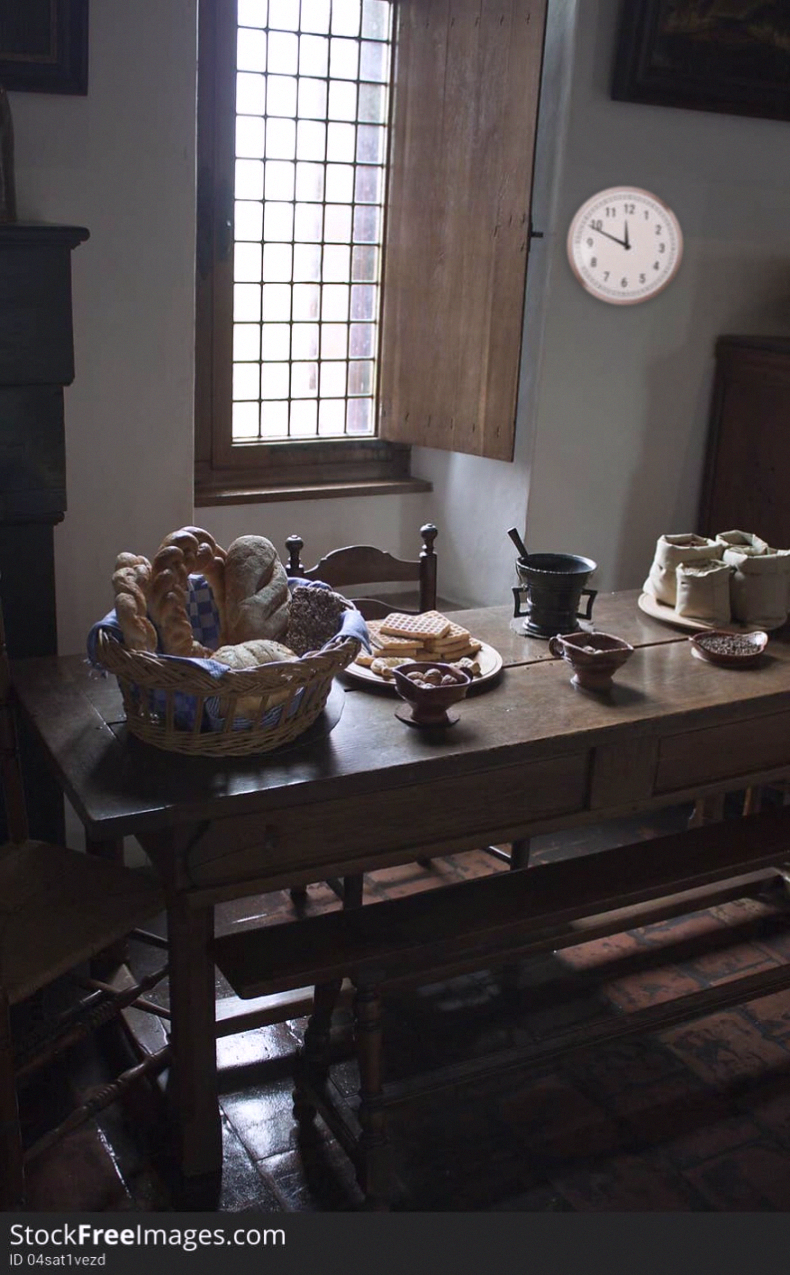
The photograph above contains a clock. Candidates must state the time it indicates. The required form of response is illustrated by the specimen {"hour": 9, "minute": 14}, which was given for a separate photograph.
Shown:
{"hour": 11, "minute": 49}
